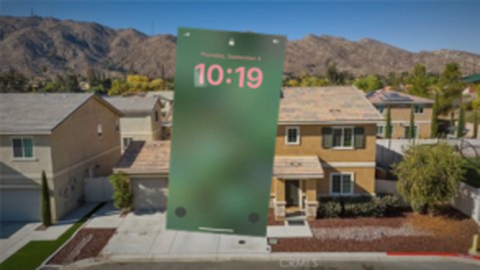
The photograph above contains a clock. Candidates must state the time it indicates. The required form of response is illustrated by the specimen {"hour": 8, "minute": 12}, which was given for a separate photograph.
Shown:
{"hour": 10, "minute": 19}
